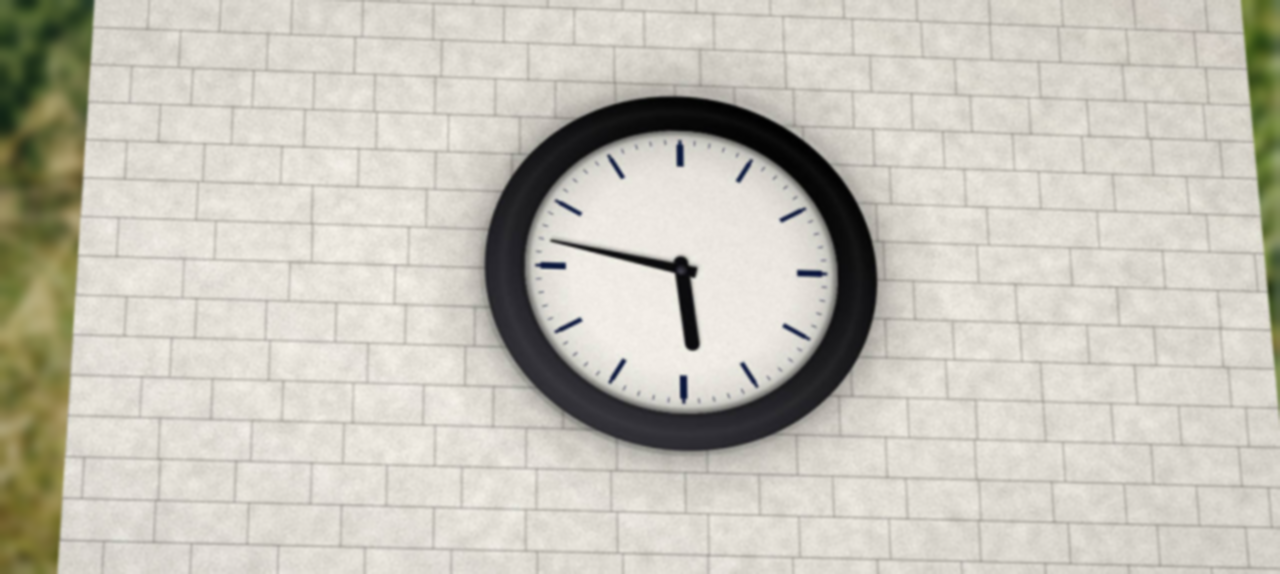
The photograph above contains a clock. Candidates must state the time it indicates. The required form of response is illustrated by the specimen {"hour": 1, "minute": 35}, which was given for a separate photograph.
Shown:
{"hour": 5, "minute": 47}
